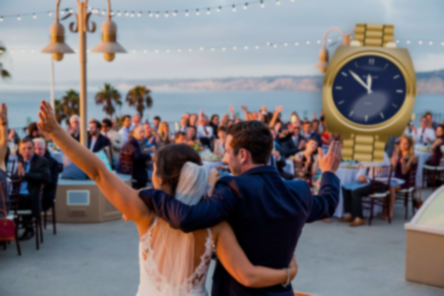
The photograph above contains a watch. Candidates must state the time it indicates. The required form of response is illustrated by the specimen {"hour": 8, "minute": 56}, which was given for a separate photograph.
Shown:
{"hour": 11, "minute": 52}
